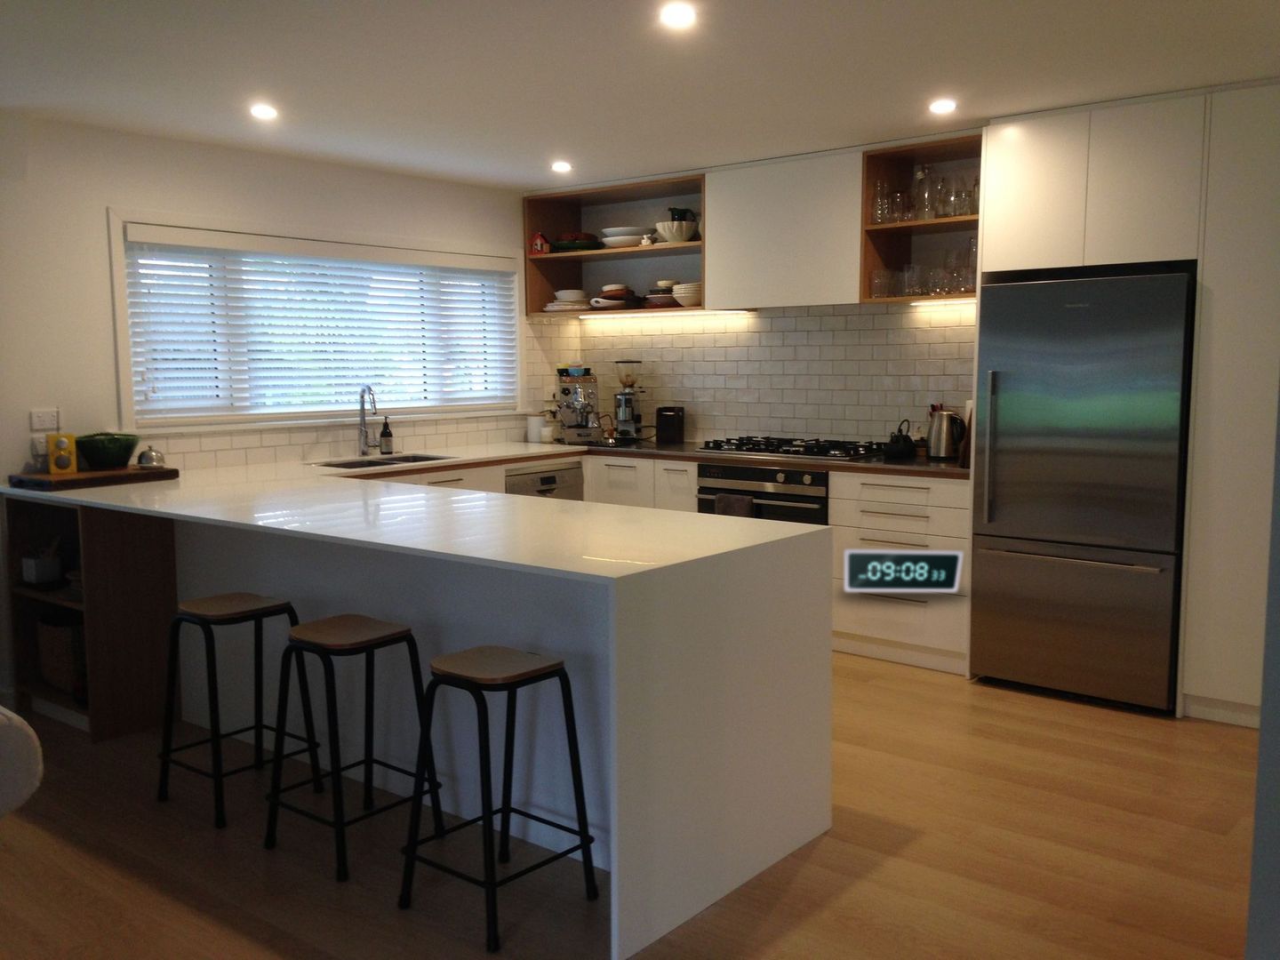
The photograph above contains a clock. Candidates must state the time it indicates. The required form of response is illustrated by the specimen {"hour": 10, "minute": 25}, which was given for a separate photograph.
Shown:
{"hour": 9, "minute": 8}
